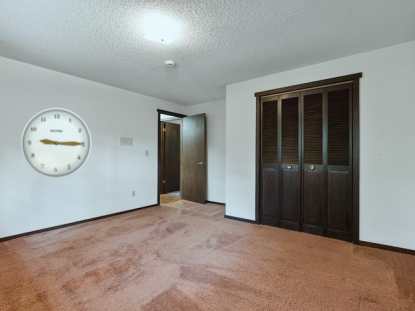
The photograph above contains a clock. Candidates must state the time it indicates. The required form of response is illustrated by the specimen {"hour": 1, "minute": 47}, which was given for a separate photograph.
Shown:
{"hour": 9, "minute": 15}
